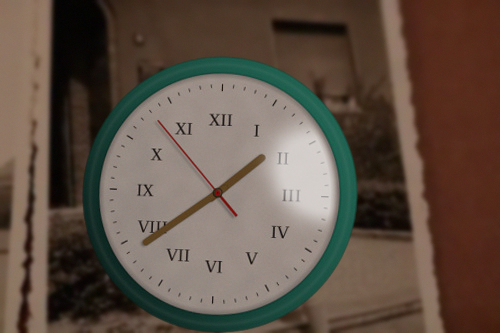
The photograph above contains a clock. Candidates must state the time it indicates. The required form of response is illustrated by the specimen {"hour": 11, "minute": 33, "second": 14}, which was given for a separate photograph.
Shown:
{"hour": 1, "minute": 38, "second": 53}
